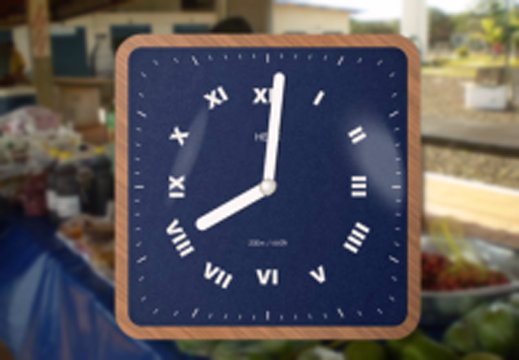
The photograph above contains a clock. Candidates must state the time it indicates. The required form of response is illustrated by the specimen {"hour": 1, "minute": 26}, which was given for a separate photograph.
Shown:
{"hour": 8, "minute": 1}
